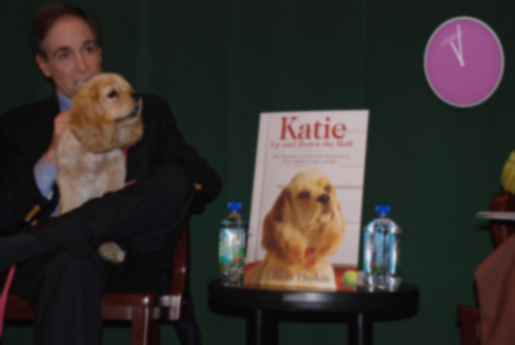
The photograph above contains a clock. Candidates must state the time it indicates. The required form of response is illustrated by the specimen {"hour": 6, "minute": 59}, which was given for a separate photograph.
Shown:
{"hour": 10, "minute": 59}
